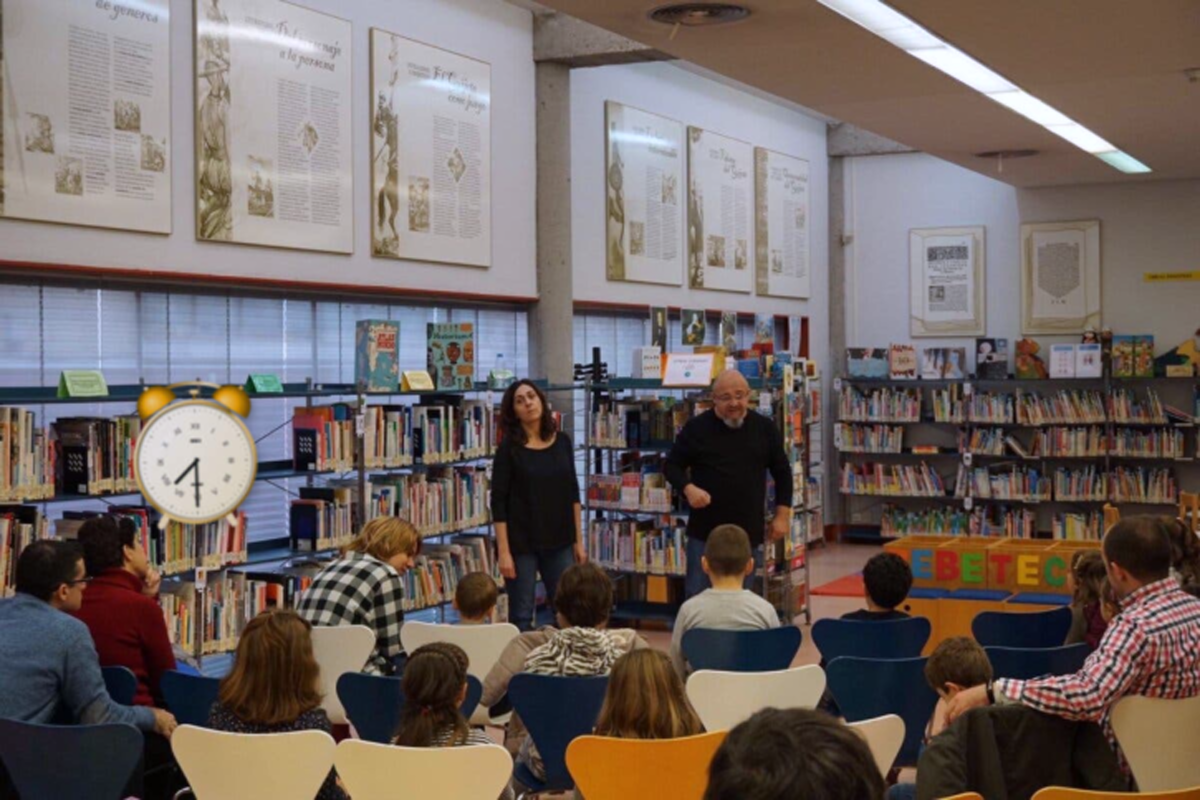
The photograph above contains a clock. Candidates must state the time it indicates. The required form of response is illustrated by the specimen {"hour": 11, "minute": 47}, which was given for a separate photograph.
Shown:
{"hour": 7, "minute": 30}
